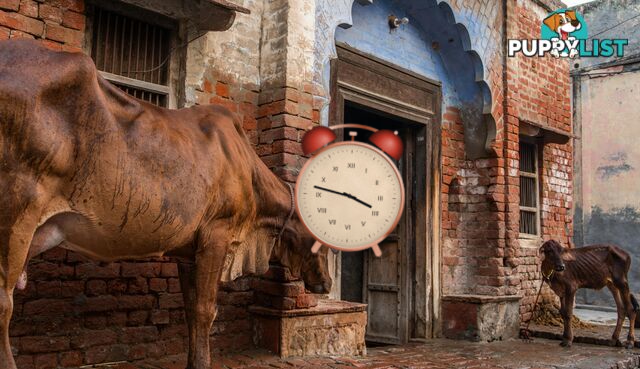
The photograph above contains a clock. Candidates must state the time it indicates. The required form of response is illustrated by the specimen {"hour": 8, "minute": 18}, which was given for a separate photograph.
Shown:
{"hour": 3, "minute": 47}
